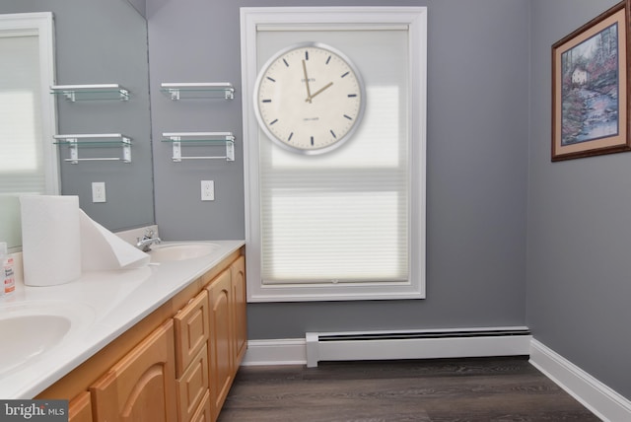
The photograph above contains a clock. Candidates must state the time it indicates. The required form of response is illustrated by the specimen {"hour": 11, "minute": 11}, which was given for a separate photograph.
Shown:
{"hour": 1, "minute": 59}
